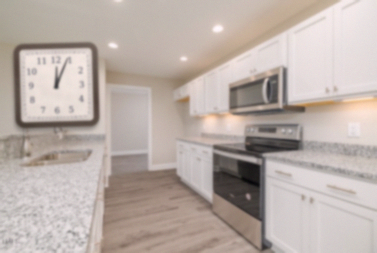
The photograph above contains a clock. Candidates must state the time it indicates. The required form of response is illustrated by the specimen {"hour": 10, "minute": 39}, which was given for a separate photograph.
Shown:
{"hour": 12, "minute": 4}
